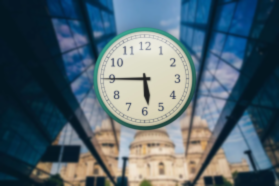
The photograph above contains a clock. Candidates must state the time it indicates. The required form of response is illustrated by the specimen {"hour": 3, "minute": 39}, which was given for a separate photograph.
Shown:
{"hour": 5, "minute": 45}
